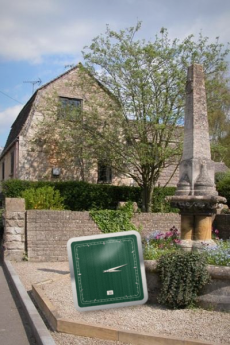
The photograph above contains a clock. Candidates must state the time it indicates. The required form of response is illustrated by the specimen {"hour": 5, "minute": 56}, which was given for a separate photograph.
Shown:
{"hour": 3, "minute": 13}
